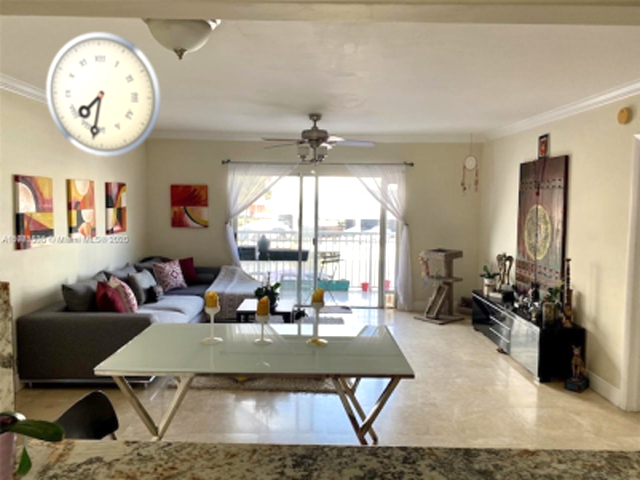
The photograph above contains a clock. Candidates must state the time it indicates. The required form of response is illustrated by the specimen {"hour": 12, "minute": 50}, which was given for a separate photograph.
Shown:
{"hour": 7, "minute": 32}
